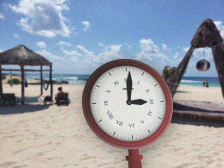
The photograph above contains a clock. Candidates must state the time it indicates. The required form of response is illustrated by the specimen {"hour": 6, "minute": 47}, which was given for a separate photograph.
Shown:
{"hour": 3, "minute": 1}
